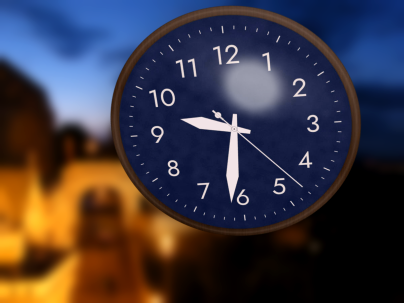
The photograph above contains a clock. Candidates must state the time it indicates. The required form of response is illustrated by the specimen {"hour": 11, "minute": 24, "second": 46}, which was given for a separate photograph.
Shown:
{"hour": 9, "minute": 31, "second": 23}
